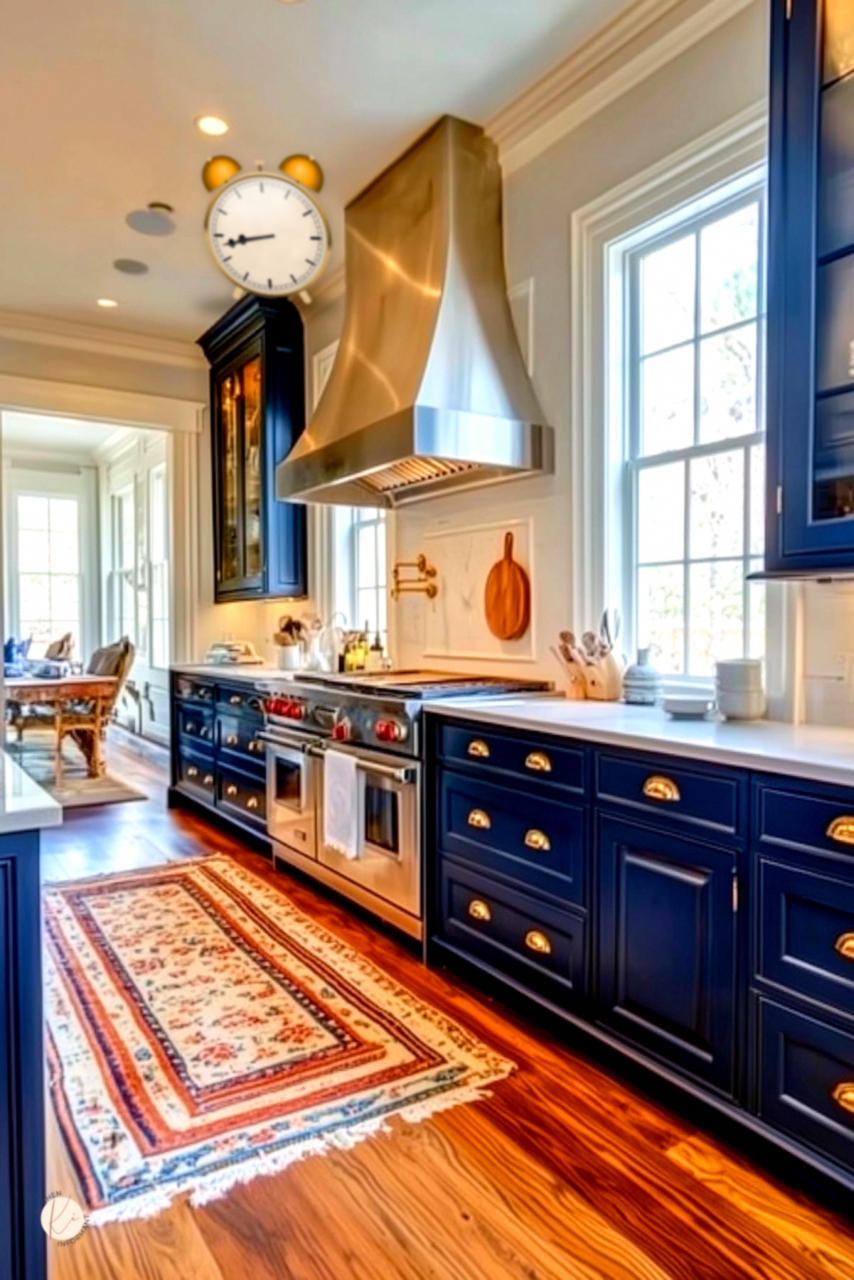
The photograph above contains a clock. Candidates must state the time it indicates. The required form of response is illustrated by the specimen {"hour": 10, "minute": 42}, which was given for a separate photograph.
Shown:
{"hour": 8, "minute": 43}
